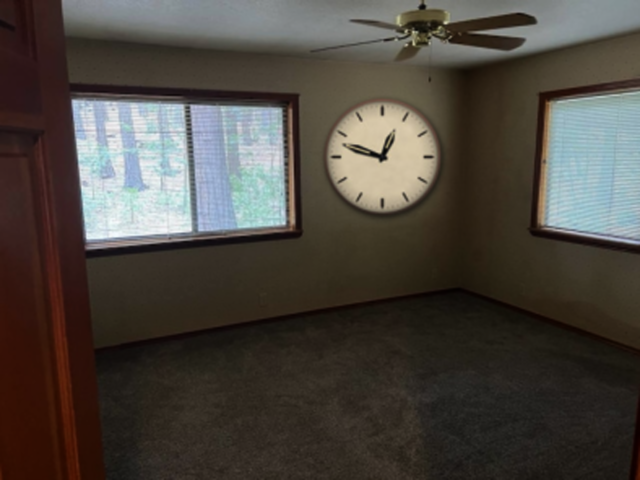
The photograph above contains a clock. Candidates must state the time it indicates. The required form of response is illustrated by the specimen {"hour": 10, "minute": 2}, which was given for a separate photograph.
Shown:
{"hour": 12, "minute": 48}
